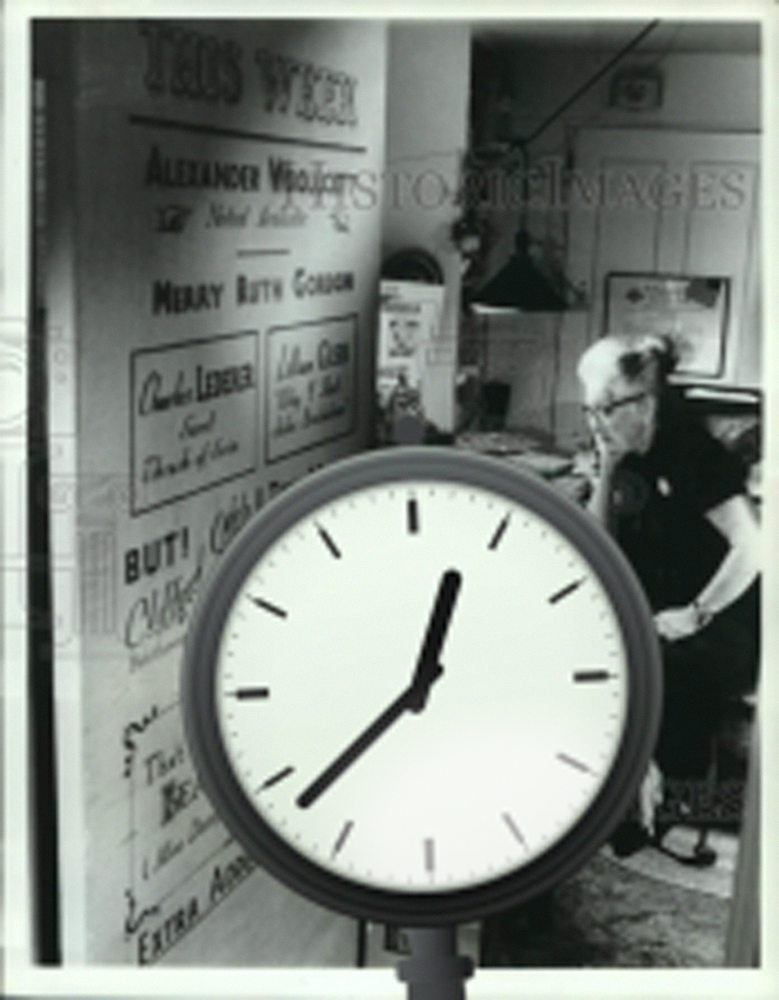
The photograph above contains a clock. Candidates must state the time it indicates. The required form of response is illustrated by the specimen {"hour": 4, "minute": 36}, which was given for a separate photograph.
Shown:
{"hour": 12, "minute": 38}
